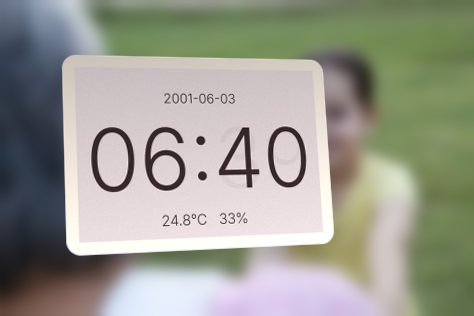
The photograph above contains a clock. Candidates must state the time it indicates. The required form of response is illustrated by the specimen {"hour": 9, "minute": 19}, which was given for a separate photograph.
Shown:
{"hour": 6, "minute": 40}
